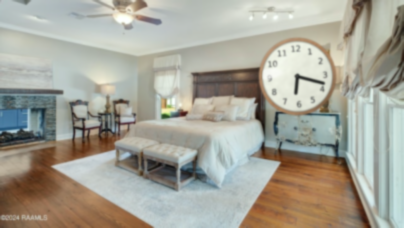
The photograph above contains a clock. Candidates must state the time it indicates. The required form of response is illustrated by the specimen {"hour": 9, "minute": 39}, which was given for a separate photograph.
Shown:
{"hour": 6, "minute": 18}
